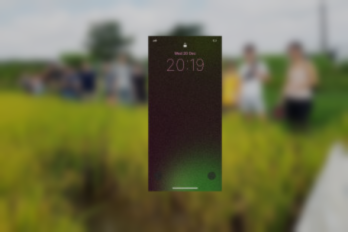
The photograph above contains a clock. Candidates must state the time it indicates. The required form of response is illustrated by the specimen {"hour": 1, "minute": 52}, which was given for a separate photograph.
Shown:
{"hour": 20, "minute": 19}
